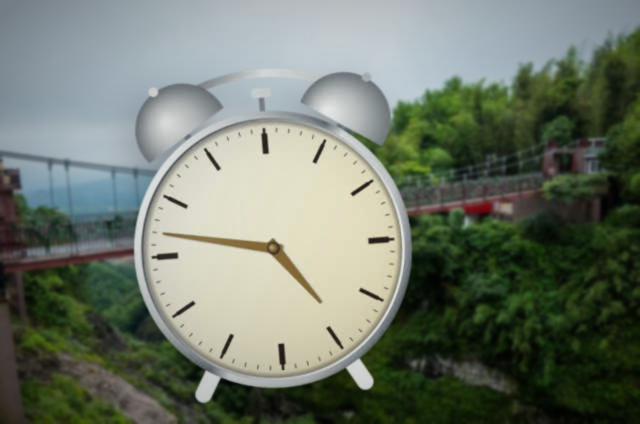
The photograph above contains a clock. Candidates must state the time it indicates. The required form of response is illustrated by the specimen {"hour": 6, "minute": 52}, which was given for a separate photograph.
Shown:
{"hour": 4, "minute": 47}
